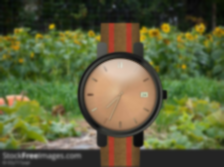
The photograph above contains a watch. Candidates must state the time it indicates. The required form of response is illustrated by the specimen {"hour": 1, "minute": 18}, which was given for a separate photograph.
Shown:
{"hour": 7, "minute": 34}
